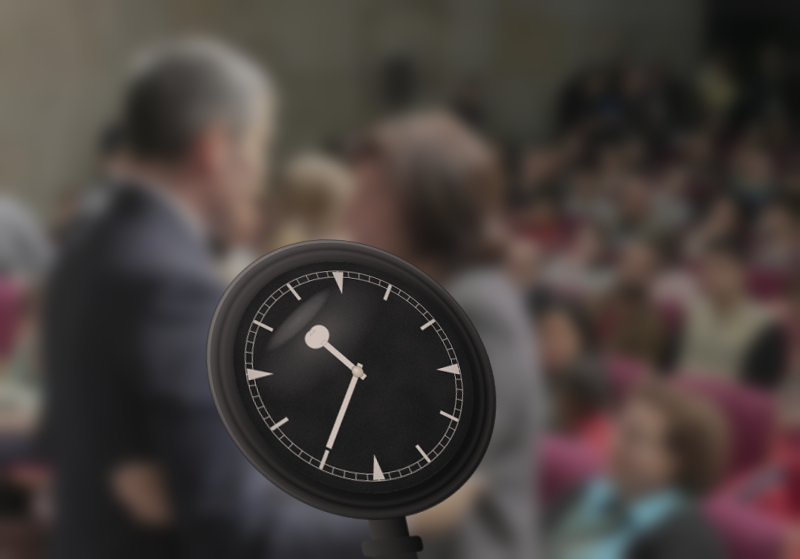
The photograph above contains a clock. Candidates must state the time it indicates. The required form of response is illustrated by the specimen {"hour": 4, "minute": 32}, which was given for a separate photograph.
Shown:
{"hour": 10, "minute": 35}
